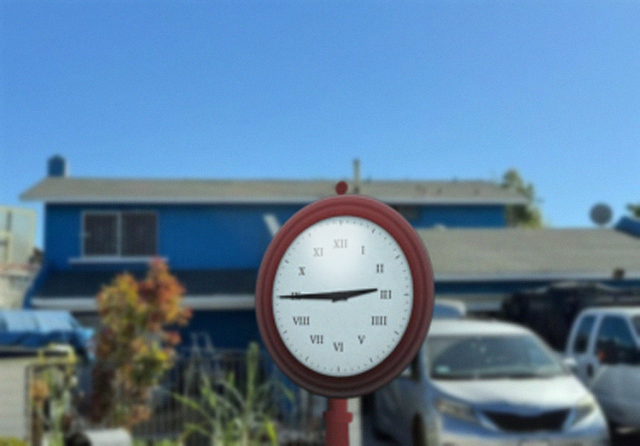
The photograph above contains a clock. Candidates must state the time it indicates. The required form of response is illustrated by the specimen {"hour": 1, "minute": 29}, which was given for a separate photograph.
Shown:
{"hour": 2, "minute": 45}
